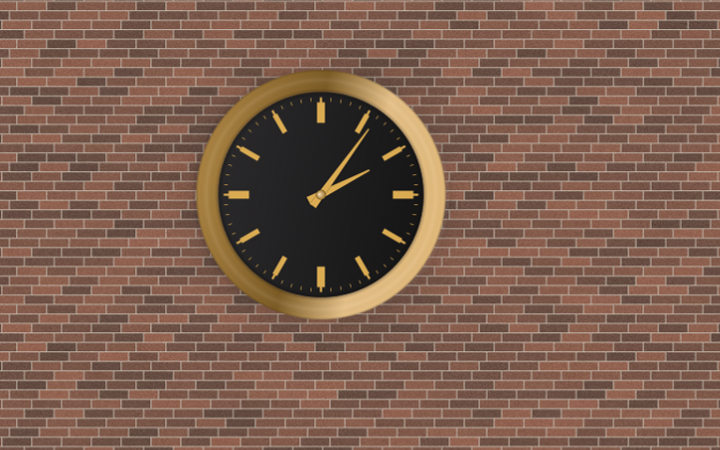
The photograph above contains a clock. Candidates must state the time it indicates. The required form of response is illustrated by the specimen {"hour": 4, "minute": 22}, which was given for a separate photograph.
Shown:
{"hour": 2, "minute": 6}
